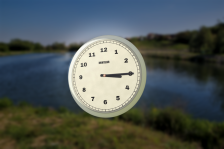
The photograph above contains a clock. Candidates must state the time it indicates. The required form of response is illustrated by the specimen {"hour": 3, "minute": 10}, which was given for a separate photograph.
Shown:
{"hour": 3, "minute": 15}
